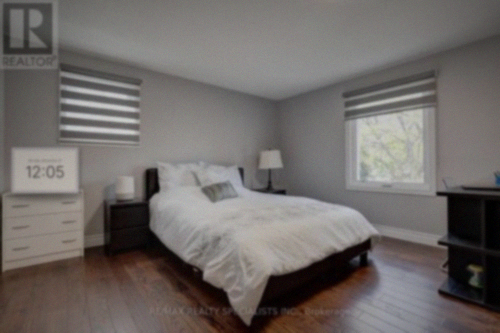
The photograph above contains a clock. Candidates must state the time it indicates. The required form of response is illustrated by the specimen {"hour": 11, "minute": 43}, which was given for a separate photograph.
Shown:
{"hour": 12, "minute": 5}
